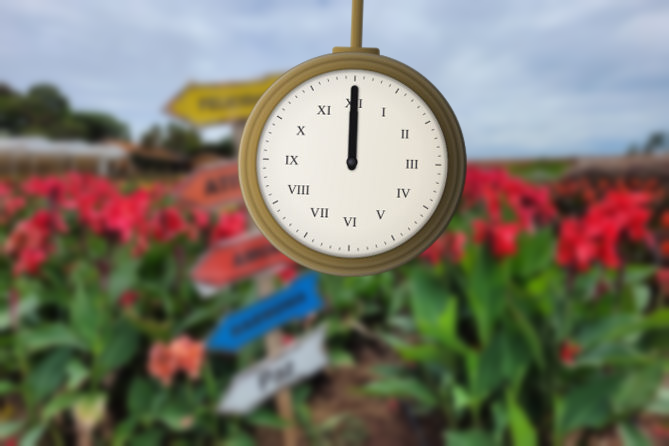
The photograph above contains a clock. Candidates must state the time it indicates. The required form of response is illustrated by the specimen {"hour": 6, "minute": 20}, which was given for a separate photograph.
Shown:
{"hour": 12, "minute": 0}
